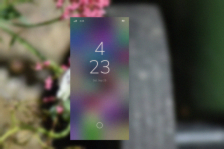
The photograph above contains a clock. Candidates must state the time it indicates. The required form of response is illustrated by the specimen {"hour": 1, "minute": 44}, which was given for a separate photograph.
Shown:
{"hour": 4, "minute": 23}
